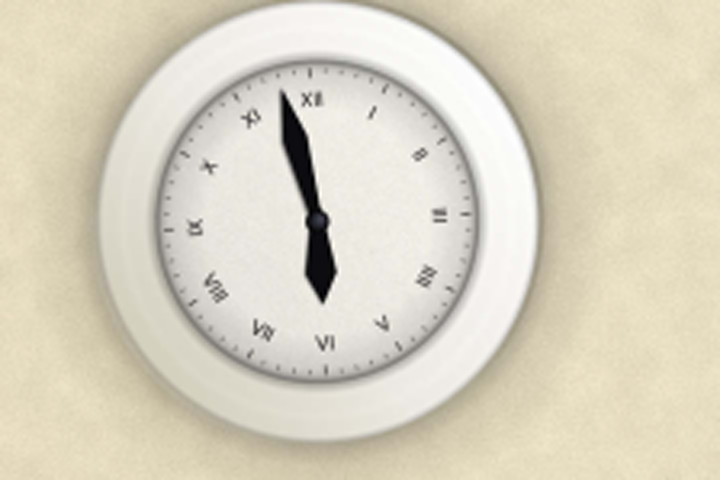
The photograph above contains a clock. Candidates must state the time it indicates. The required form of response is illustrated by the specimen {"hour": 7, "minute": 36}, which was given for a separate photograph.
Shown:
{"hour": 5, "minute": 58}
